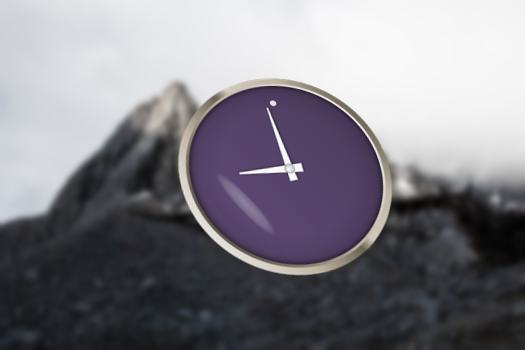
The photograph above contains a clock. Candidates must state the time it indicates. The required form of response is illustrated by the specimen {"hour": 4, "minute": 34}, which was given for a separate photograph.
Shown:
{"hour": 8, "minute": 59}
